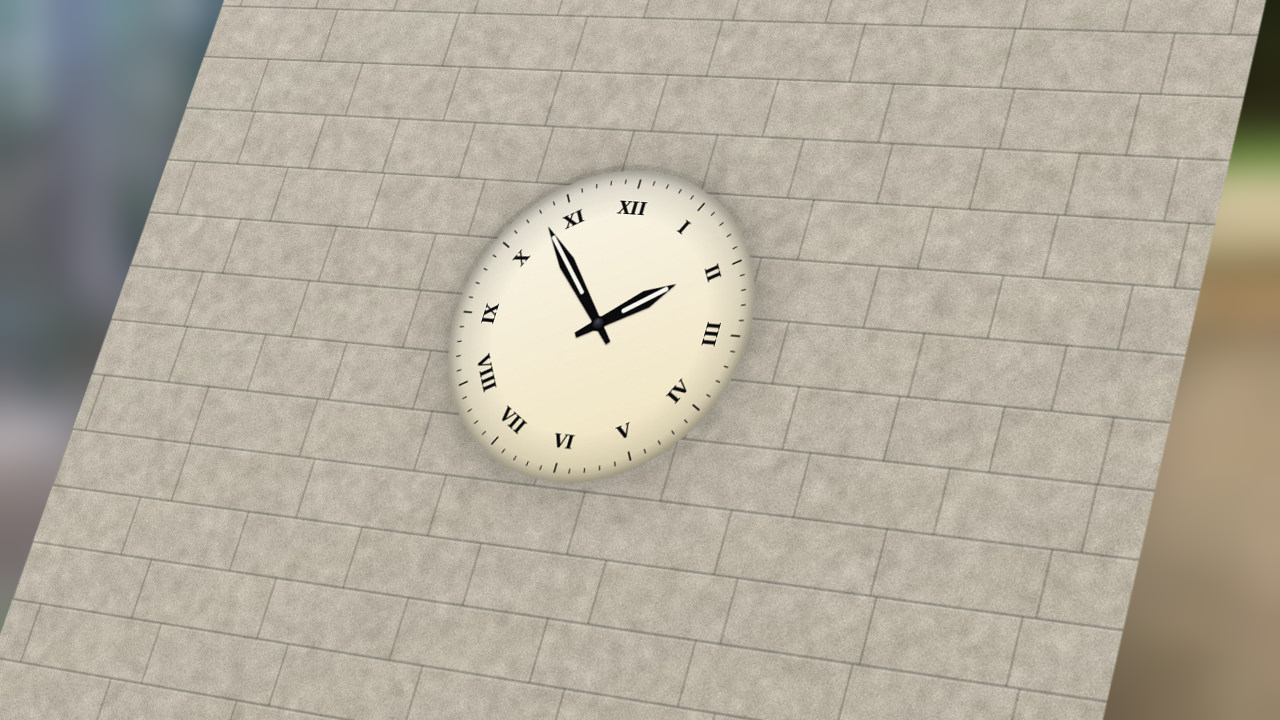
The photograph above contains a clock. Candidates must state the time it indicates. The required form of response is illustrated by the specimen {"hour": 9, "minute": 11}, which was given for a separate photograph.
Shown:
{"hour": 1, "minute": 53}
